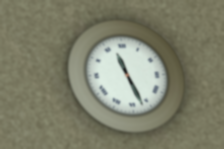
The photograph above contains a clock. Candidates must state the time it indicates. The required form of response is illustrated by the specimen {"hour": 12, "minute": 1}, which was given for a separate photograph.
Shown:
{"hour": 11, "minute": 27}
